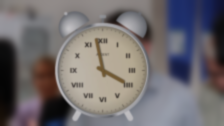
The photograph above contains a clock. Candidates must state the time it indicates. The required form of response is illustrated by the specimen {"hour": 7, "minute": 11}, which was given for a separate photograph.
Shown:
{"hour": 3, "minute": 58}
